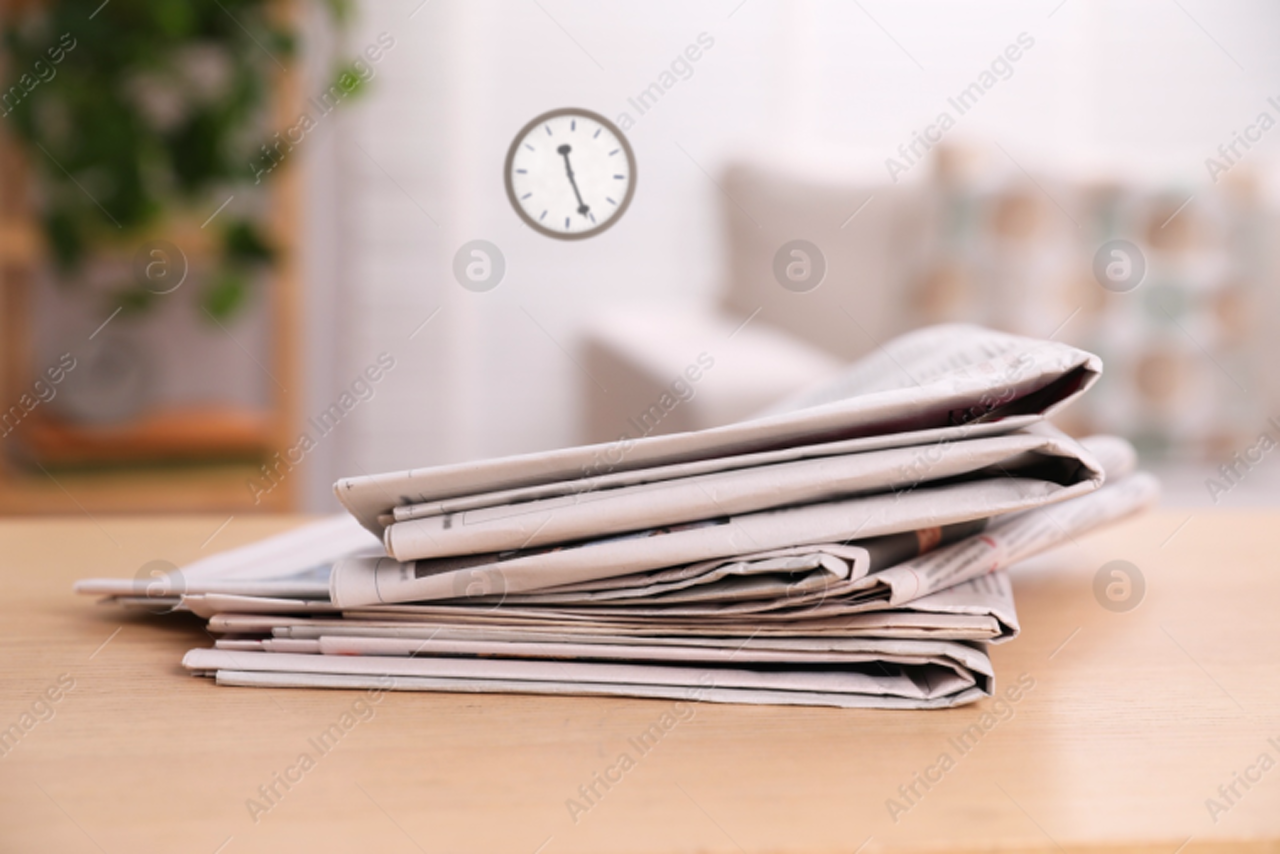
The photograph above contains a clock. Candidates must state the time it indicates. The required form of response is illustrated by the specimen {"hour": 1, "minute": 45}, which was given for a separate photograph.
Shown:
{"hour": 11, "minute": 26}
